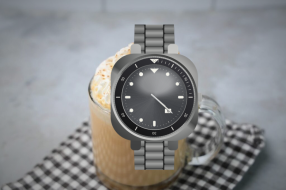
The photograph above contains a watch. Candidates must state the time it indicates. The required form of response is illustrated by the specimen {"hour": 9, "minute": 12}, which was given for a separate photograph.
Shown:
{"hour": 4, "minute": 22}
